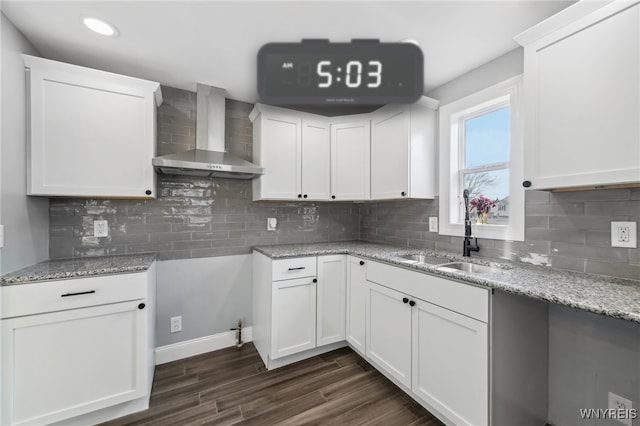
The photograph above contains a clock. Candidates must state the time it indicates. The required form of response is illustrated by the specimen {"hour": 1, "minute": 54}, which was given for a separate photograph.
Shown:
{"hour": 5, "minute": 3}
